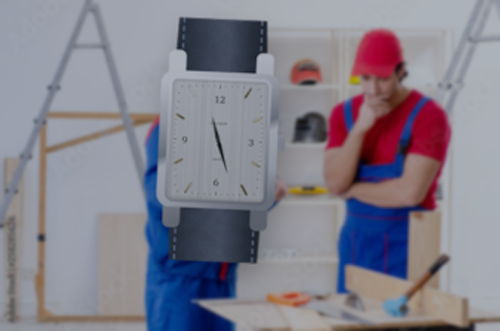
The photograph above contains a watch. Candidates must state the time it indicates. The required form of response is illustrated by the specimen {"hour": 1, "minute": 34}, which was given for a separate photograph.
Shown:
{"hour": 11, "minute": 27}
